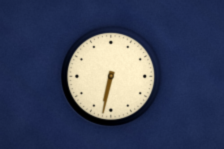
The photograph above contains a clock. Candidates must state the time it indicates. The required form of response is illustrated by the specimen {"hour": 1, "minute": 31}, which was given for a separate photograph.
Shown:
{"hour": 6, "minute": 32}
